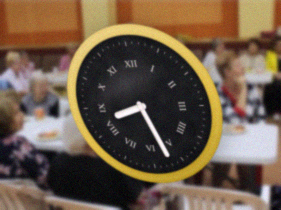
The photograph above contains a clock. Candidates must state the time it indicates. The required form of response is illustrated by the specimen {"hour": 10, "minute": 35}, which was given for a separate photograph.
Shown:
{"hour": 8, "minute": 27}
